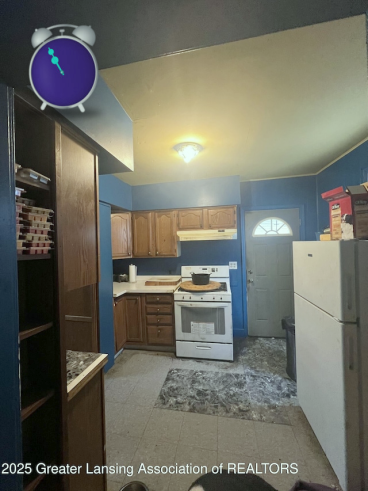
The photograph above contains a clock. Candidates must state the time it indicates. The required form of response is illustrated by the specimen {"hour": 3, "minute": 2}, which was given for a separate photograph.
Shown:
{"hour": 10, "minute": 55}
